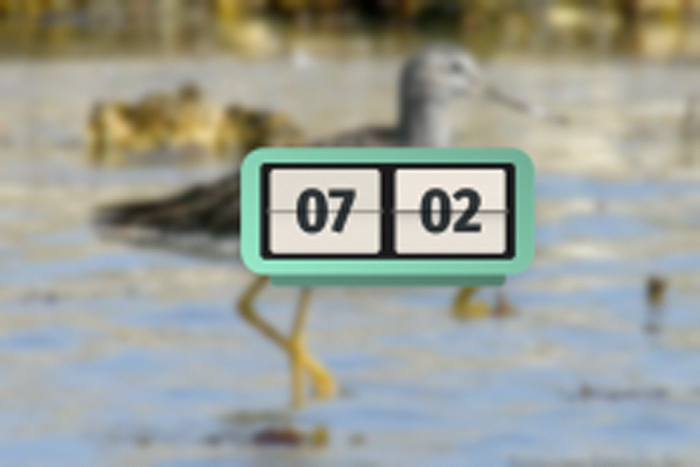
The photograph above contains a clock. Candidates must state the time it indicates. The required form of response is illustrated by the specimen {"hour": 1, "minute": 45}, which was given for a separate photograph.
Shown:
{"hour": 7, "minute": 2}
